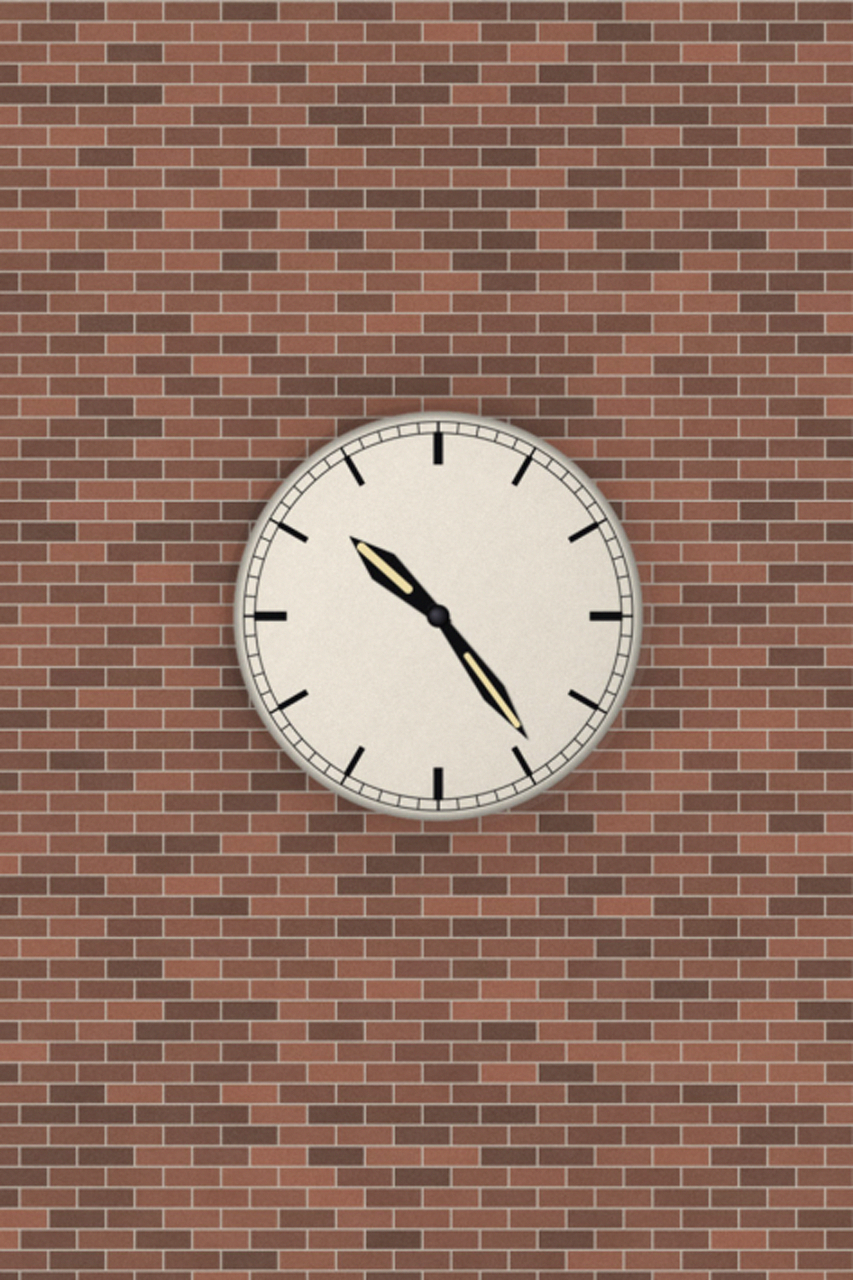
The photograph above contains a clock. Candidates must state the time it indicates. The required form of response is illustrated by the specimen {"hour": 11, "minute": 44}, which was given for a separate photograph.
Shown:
{"hour": 10, "minute": 24}
